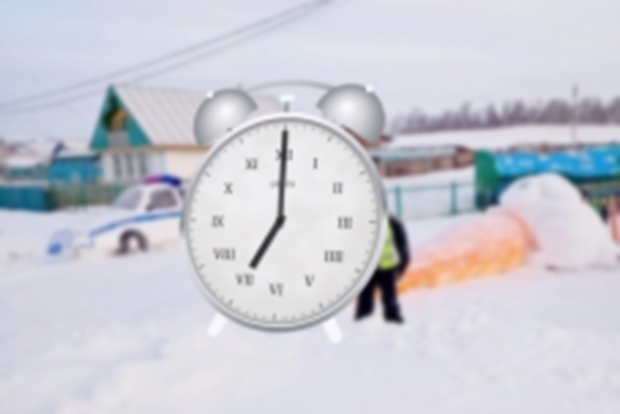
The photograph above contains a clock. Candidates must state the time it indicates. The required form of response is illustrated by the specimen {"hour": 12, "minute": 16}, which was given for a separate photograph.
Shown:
{"hour": 7, "minute": 0}
